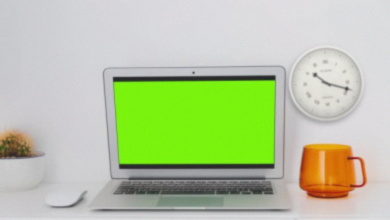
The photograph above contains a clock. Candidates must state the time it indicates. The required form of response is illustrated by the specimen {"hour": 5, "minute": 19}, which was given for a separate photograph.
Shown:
{"hour": 10, "minute": 18}
